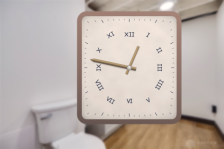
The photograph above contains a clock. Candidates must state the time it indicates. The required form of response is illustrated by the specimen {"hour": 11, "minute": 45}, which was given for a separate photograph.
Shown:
{"hour": 12, "minute": 47}
